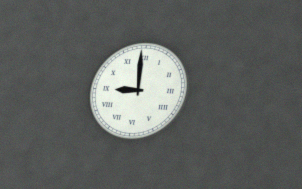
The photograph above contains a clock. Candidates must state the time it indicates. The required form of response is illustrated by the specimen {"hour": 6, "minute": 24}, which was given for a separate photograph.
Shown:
{"hour": 8, "minute": 59}
